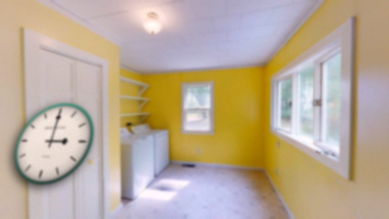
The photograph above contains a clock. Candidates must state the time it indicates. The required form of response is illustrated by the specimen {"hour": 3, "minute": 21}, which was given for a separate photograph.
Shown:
{"hour": 3, "minute": 0}
